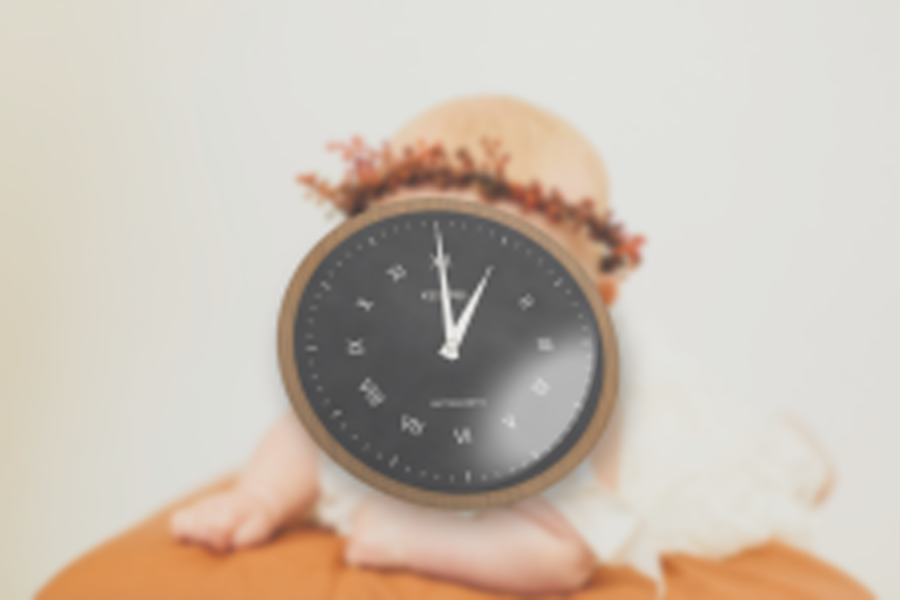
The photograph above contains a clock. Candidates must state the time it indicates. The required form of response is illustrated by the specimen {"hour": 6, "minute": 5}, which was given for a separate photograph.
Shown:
{"hour": 1, "minute": 0}
